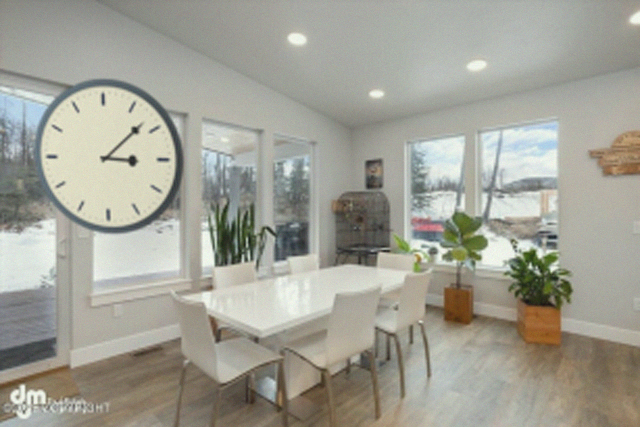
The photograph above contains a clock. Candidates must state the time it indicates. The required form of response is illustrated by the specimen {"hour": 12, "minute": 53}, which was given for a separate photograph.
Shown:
{"hour": 3, "minute": 8}
